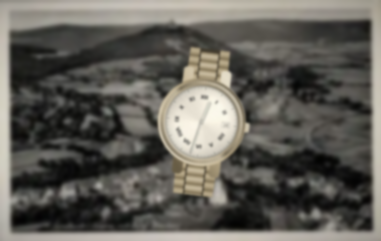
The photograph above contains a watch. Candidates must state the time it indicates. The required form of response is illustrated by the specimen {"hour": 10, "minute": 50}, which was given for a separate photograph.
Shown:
{"hour": 12, "minute": 32}
